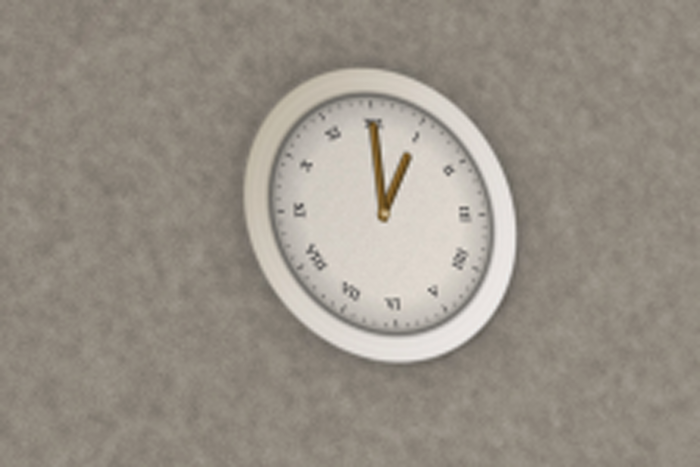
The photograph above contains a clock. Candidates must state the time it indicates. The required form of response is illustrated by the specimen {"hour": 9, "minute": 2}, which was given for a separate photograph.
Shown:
{"hour": 1, "minute": 0}
